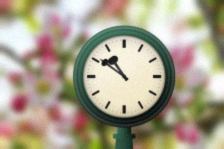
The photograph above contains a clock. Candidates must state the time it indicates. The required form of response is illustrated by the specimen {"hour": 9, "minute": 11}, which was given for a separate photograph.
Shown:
{"hour": 10, "minute": 51}
